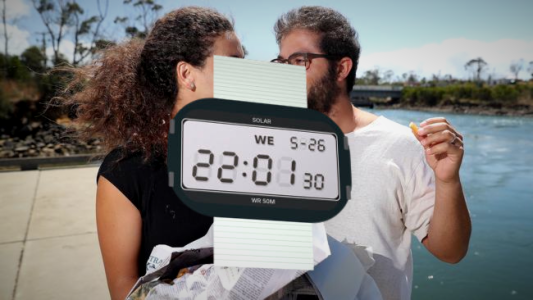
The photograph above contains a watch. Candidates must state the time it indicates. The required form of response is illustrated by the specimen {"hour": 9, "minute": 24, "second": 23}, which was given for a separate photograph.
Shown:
{"hour": 22, "minute": 1, "second": 30}
